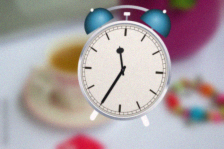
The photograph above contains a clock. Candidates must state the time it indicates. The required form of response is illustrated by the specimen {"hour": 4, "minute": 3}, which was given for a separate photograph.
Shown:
{"hour": 11, "minute": 35}
